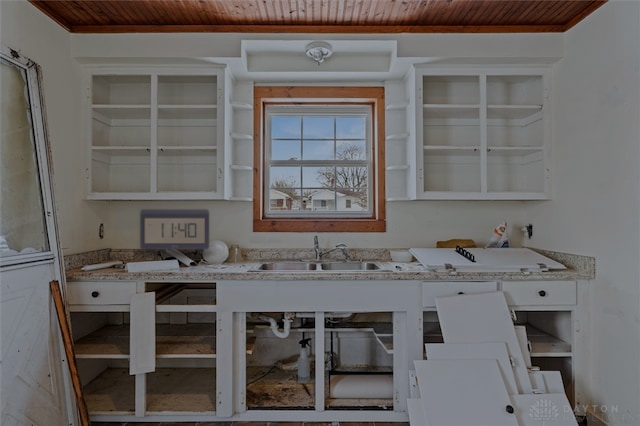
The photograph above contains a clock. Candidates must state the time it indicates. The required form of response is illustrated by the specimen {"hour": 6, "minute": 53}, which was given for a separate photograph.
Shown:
{"hour": 11, "minute": 40}
